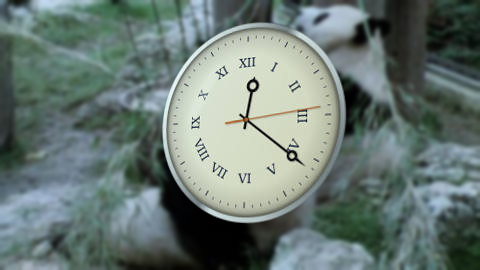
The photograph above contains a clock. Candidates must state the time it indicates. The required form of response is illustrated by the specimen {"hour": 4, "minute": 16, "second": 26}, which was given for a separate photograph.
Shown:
{"hour": 12, "minute": 21, "second": 14}
